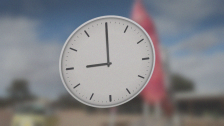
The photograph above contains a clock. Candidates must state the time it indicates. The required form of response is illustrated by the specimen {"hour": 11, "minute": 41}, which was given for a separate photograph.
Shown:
{"hour": 9, "minute": 0}
